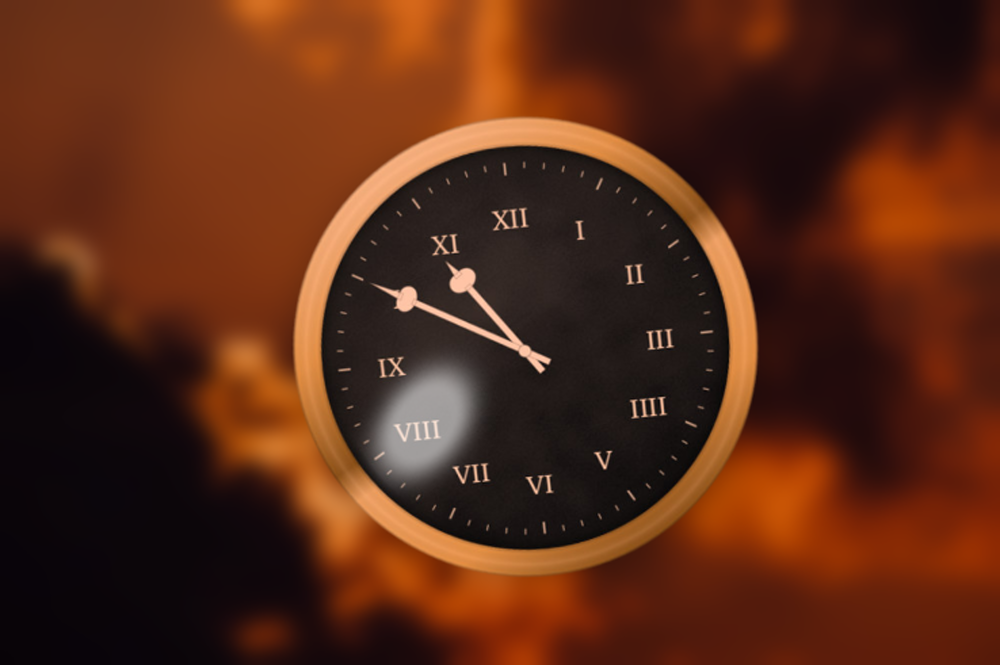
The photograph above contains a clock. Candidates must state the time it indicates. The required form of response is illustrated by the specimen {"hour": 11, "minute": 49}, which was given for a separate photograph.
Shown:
{"hour": 10, "minute": 50}
